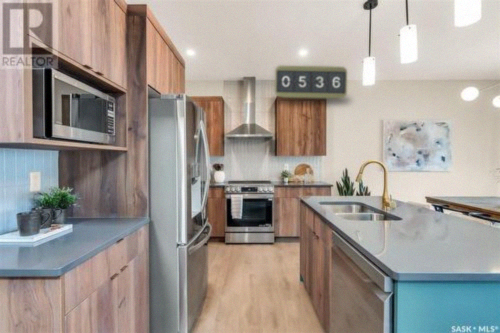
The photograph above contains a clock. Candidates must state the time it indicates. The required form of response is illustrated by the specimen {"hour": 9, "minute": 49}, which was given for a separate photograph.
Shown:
{"hour": 5, "minute": 36}
